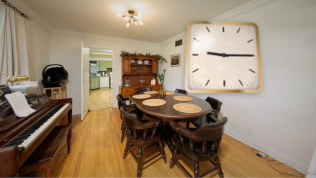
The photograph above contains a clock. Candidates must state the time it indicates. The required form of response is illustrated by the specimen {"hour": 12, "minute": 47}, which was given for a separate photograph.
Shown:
{"hour": 9, "minute": 15}
